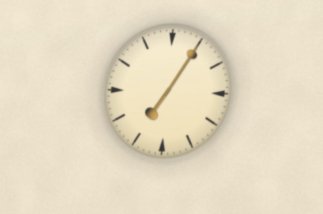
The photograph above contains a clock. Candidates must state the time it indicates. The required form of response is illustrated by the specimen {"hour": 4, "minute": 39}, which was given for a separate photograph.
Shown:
{"hour": 7, "minute": 5}
